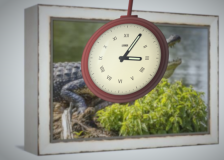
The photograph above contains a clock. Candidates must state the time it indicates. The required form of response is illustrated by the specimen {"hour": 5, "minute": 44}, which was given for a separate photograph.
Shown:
{"hour": 3, "minute": 5}
